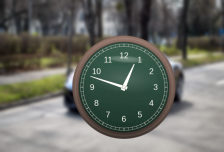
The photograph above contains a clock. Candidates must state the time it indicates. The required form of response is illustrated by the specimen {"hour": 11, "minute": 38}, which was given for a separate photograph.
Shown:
{"hour": 12, "minute": 48}
